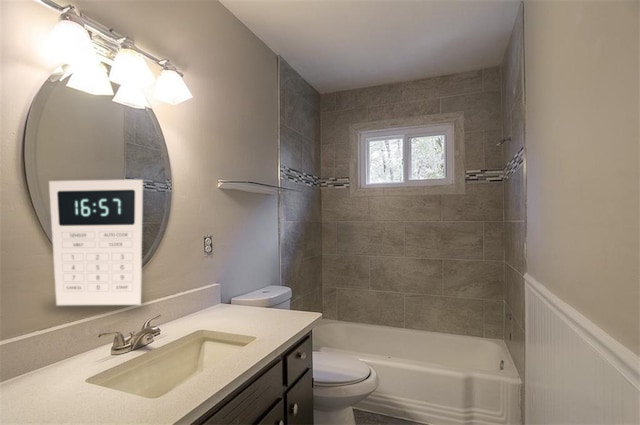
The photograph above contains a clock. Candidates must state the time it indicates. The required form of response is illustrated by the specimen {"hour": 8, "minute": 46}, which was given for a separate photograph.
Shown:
{"hour": 16, "minute": 57}
